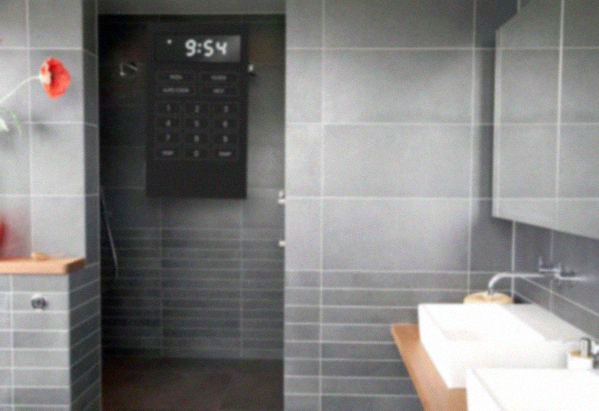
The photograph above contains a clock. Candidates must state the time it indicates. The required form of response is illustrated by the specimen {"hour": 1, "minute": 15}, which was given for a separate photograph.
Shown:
{"hour": 9, "minute": 54}
